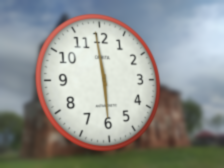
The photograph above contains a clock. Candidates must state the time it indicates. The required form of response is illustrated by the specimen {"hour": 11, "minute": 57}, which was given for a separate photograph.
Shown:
{"hour": 5, "minute": 59}
